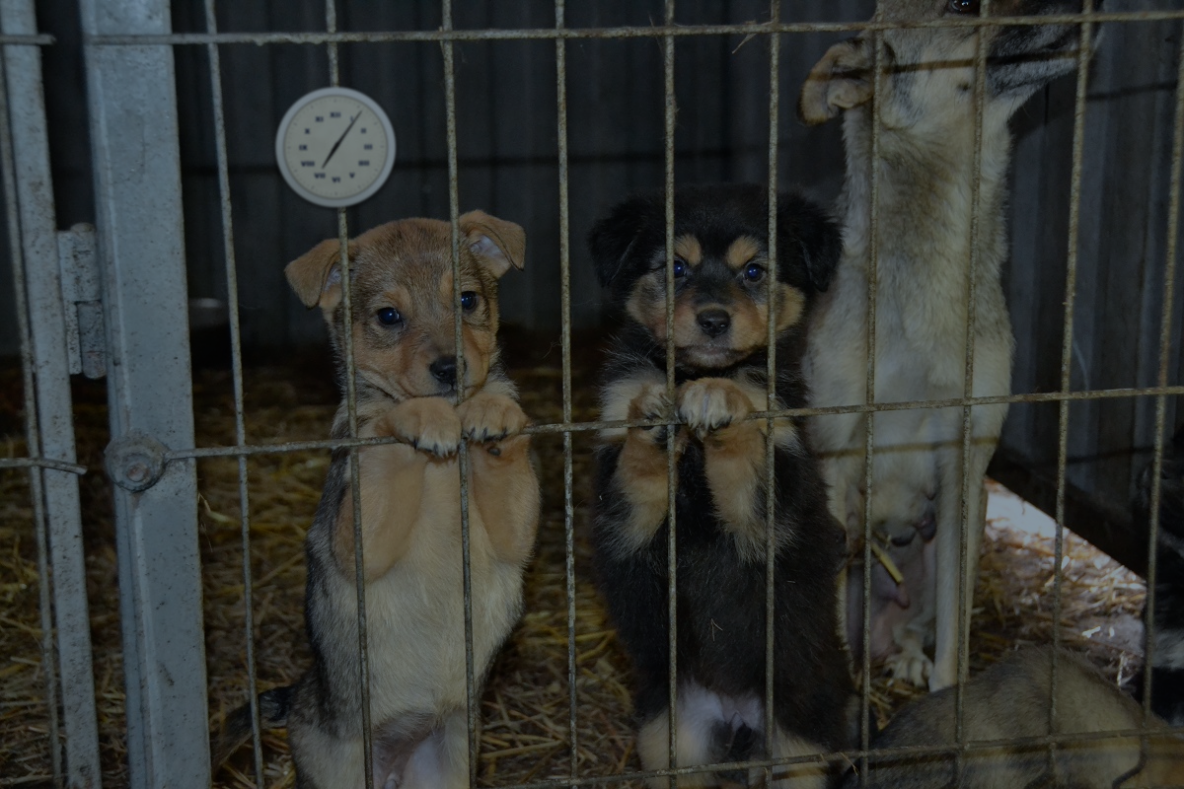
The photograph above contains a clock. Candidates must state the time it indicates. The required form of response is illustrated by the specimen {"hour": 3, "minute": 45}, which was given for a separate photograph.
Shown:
{"hour": 7, "minute": 6}
